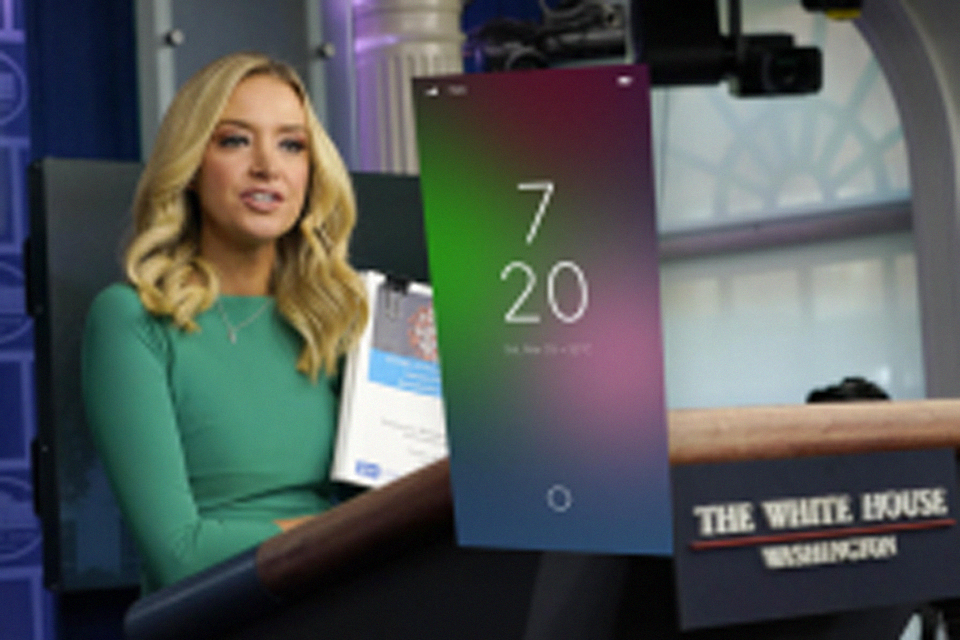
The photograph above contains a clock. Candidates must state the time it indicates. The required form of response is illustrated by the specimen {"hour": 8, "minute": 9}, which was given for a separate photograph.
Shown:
{"hour": 7, "minute": 20}
